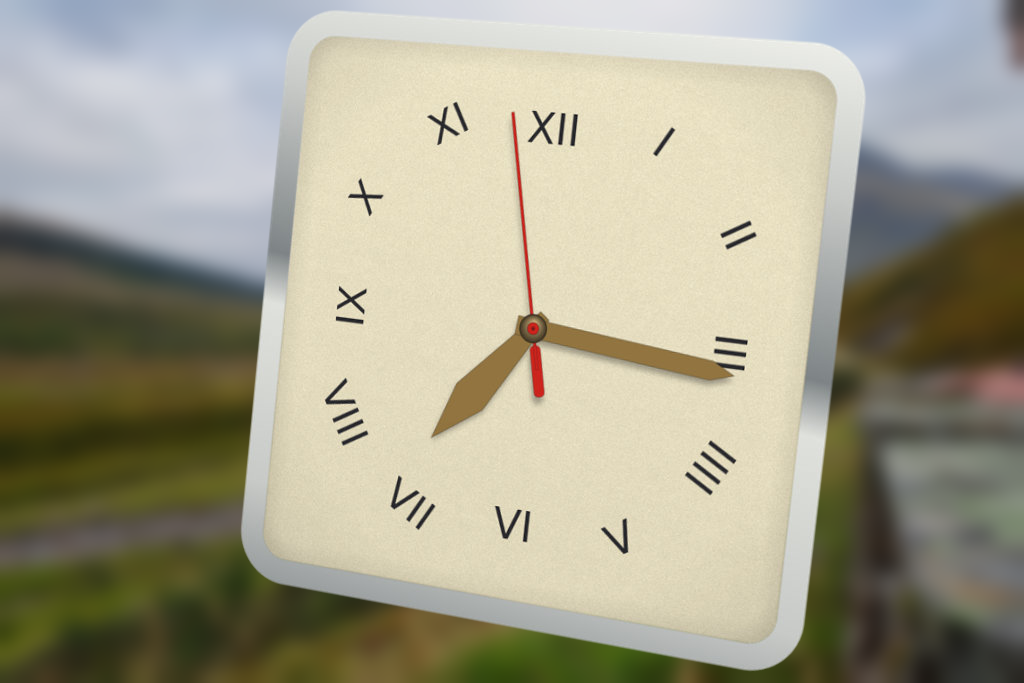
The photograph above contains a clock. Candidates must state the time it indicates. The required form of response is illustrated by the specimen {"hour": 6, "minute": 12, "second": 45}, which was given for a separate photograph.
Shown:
{"hour": 7, "minute": 15, "second": 58}
